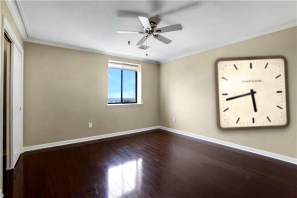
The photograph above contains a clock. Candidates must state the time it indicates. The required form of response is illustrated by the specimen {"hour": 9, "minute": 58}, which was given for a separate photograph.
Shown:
{"hour": 5, "minute": 43}
